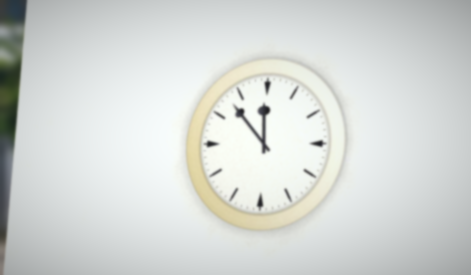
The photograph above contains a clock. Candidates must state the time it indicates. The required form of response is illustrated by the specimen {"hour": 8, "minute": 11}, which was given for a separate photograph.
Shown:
{"hour": 11, "minute": 53}
